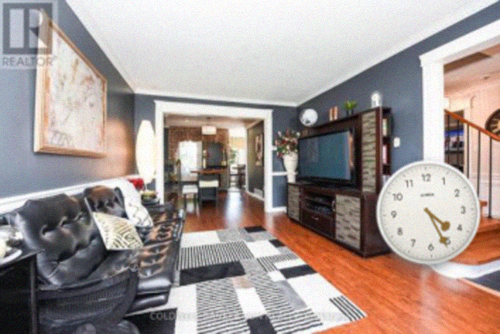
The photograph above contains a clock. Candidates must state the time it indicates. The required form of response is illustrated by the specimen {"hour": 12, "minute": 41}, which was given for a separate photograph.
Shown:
{"hour": 4, "minute": 26}
